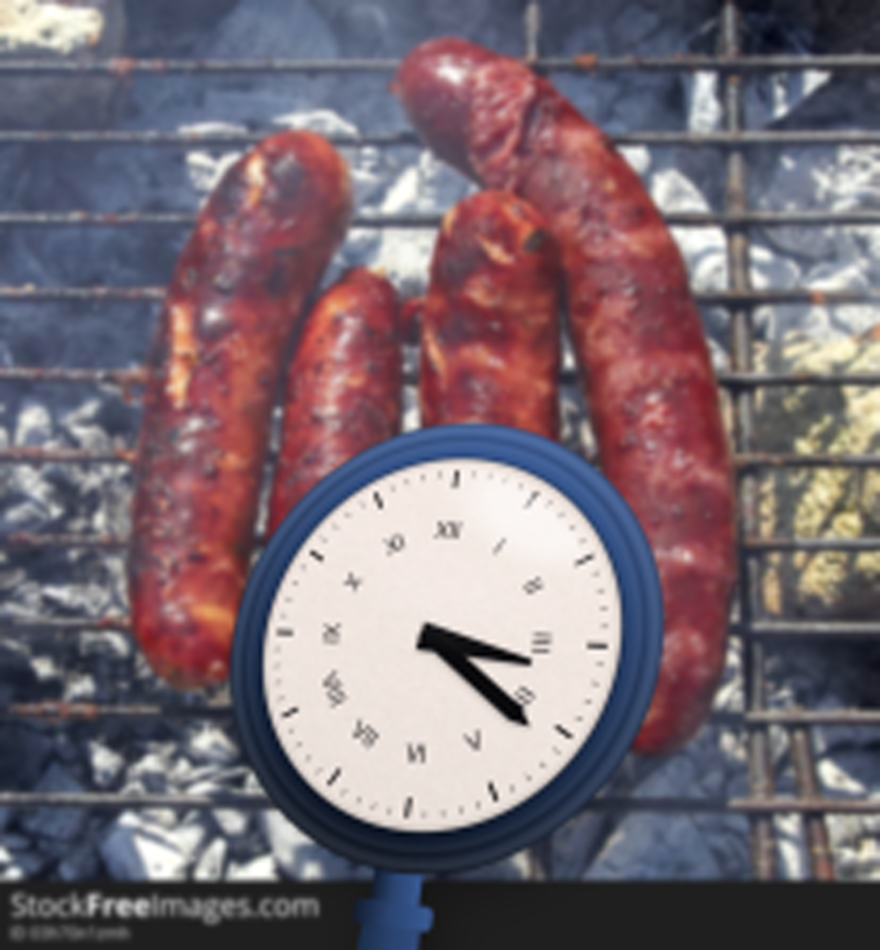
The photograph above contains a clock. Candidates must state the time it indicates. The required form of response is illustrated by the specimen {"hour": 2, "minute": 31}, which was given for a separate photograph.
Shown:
{"hour": 3, "minute": 21}
